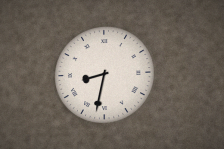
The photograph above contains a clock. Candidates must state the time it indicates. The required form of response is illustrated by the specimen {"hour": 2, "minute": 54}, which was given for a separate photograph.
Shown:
{"hour": 8, "minute": 32}
